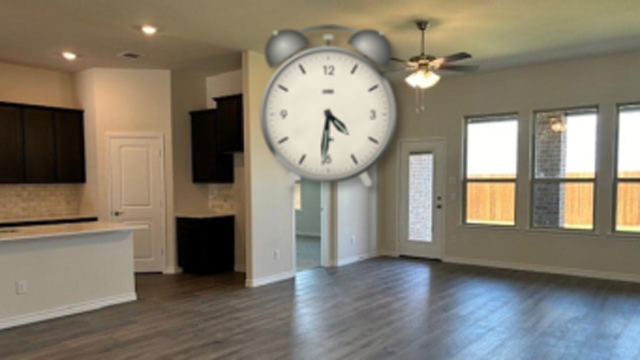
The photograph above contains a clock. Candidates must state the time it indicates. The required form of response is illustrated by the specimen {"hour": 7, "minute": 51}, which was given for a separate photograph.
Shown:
{"hour": 4, "minute": 31}
